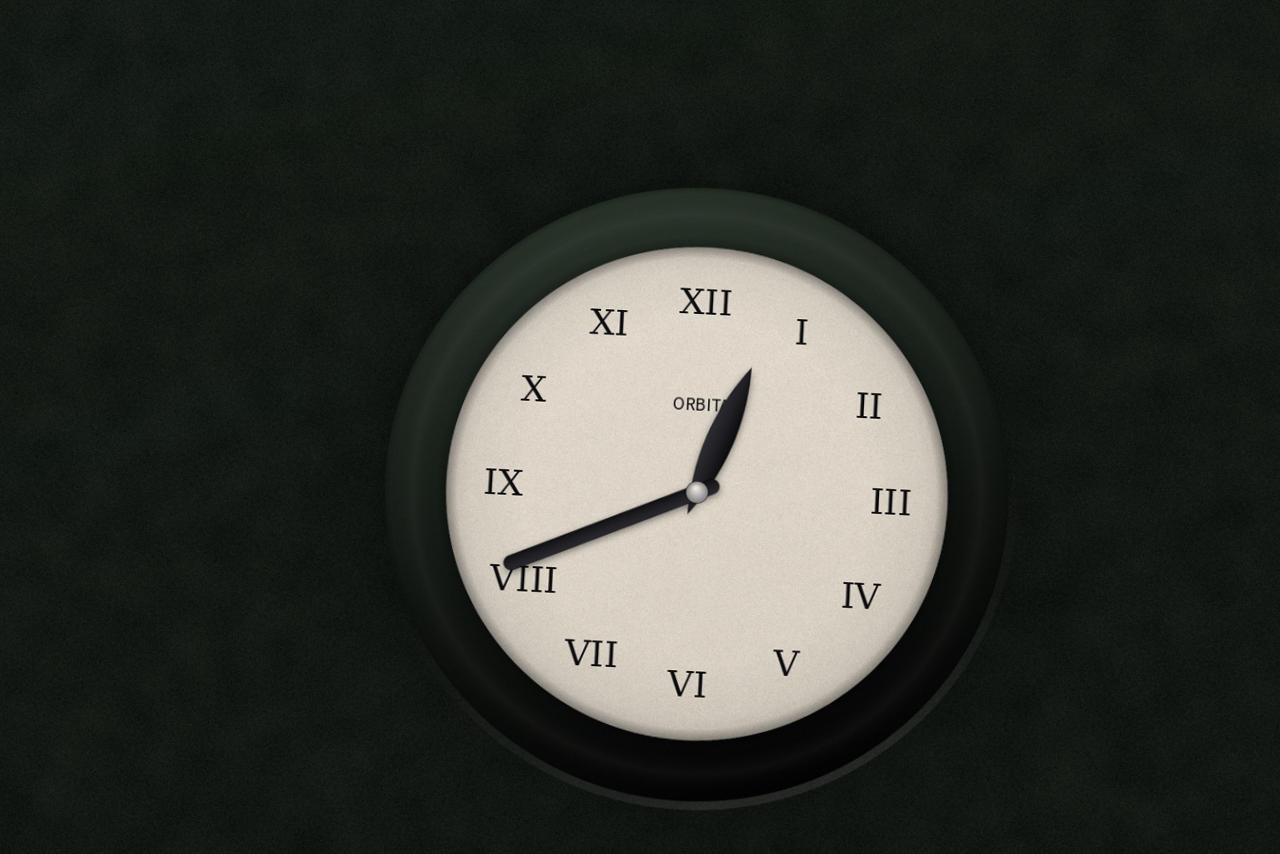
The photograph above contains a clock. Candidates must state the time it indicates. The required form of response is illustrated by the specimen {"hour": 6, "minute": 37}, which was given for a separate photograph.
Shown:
{"hour": 12, "minute": 41}
